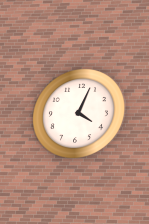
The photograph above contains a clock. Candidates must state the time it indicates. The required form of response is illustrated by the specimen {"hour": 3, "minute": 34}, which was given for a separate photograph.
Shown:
{"hour": 4, "minute": 3}
